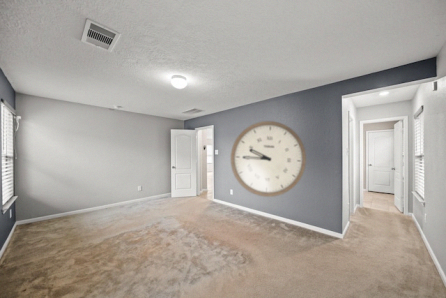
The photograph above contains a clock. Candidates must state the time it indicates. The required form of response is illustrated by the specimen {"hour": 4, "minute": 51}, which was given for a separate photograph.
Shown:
{"hour": 9, "minute": 45}
